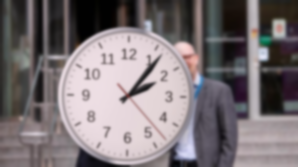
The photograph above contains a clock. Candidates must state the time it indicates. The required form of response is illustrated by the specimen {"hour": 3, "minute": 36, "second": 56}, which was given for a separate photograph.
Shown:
{"hour": 2, "minute": 6, "second": 23}
